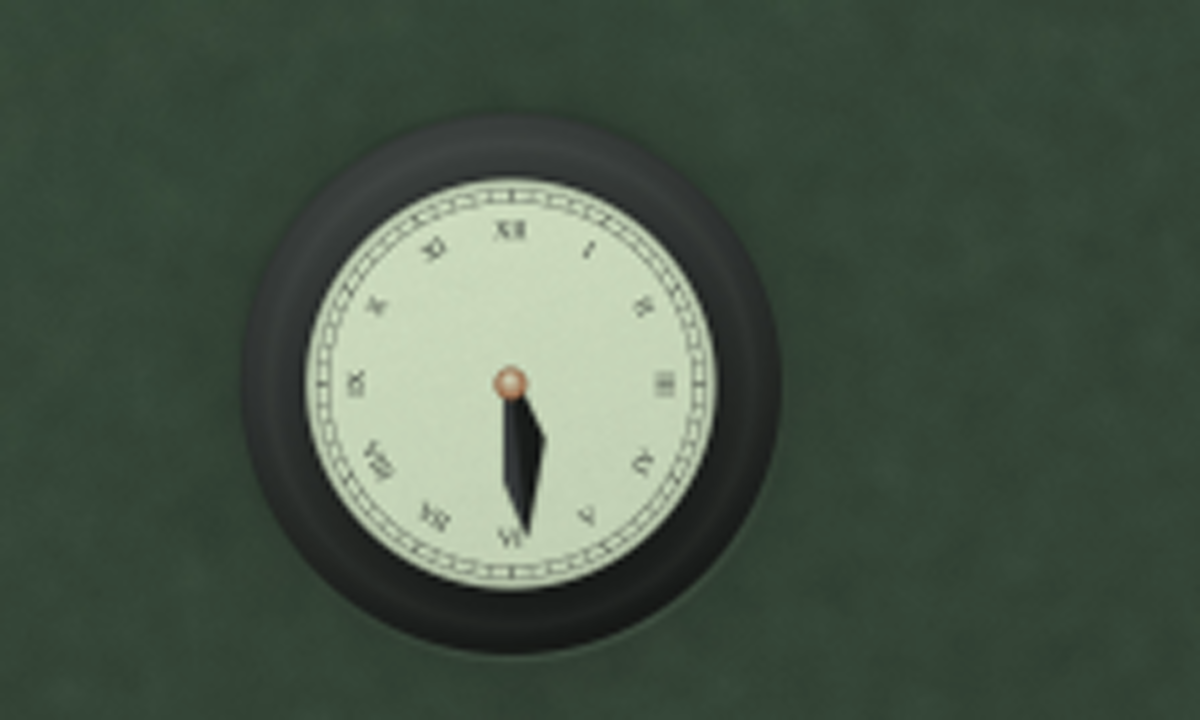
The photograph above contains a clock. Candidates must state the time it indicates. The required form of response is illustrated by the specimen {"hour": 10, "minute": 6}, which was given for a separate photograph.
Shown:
{"hour": 5, "minute": 29}
